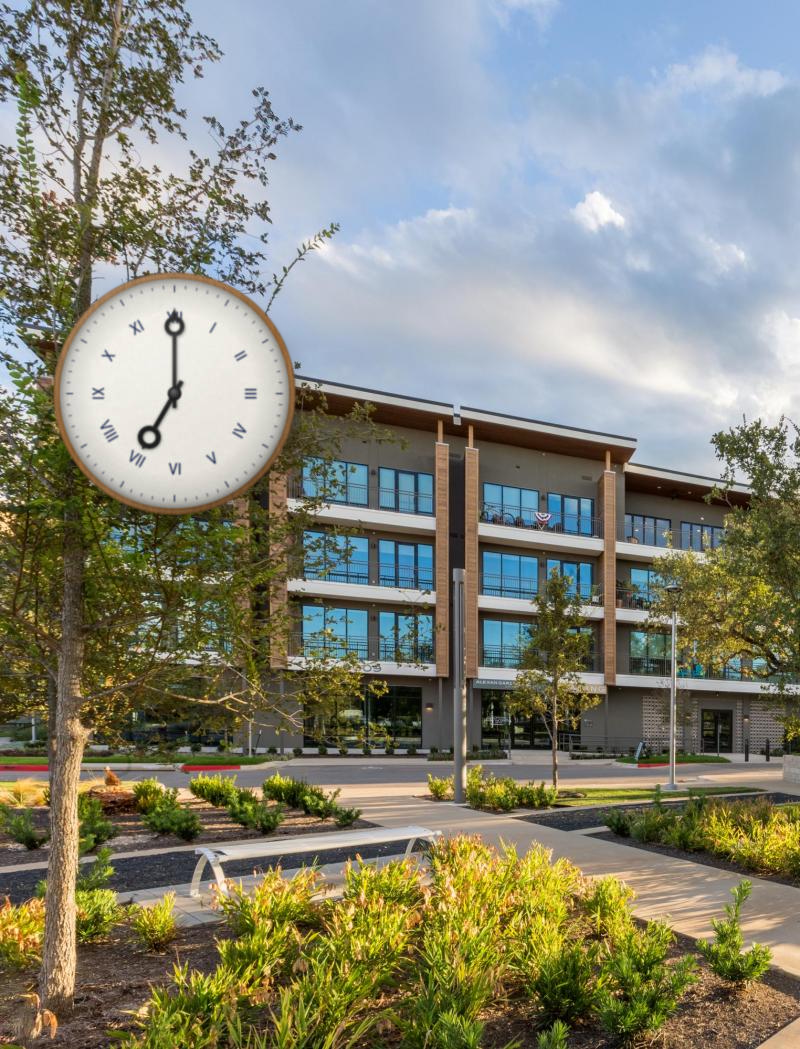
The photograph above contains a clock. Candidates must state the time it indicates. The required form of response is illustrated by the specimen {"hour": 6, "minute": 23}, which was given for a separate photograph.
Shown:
{"hour": 7, "minute": 0}
